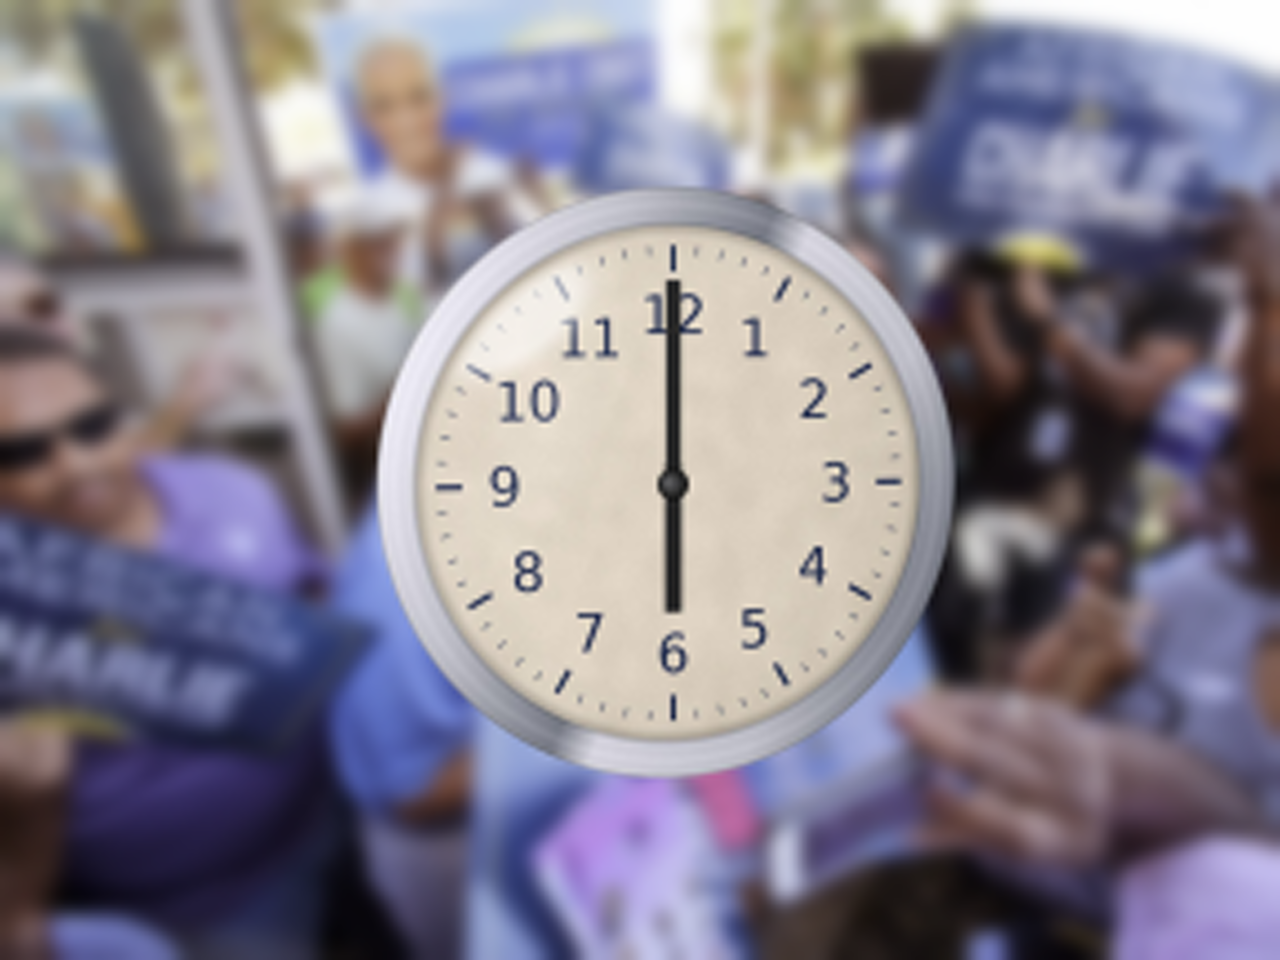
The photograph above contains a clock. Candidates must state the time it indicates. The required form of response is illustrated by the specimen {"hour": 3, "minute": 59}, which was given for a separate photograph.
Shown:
{"hour": 6, "minute": 0}
